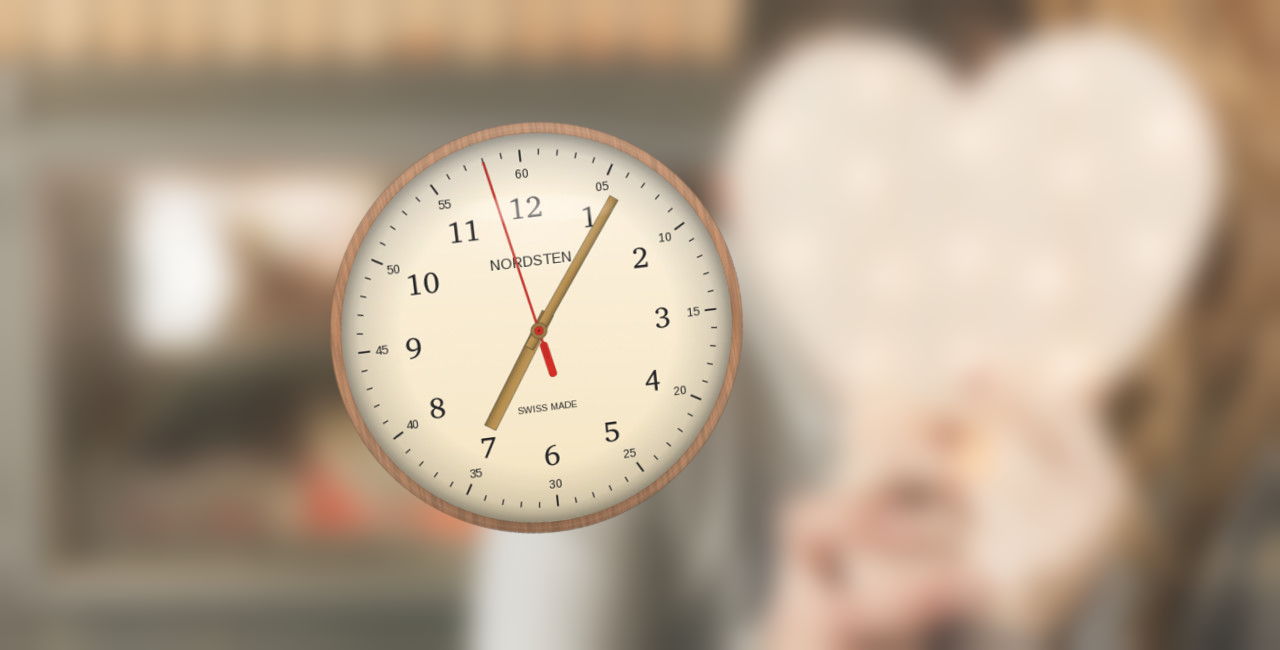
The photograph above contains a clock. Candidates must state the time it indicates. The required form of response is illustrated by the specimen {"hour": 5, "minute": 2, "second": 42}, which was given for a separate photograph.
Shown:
{"hour": 7, "minute": 5, "second": 58}
